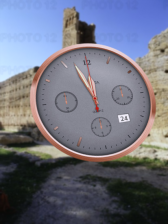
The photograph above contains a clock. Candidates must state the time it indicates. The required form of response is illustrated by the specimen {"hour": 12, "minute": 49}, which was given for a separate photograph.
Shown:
{"hour": 11, "minute": 57}
